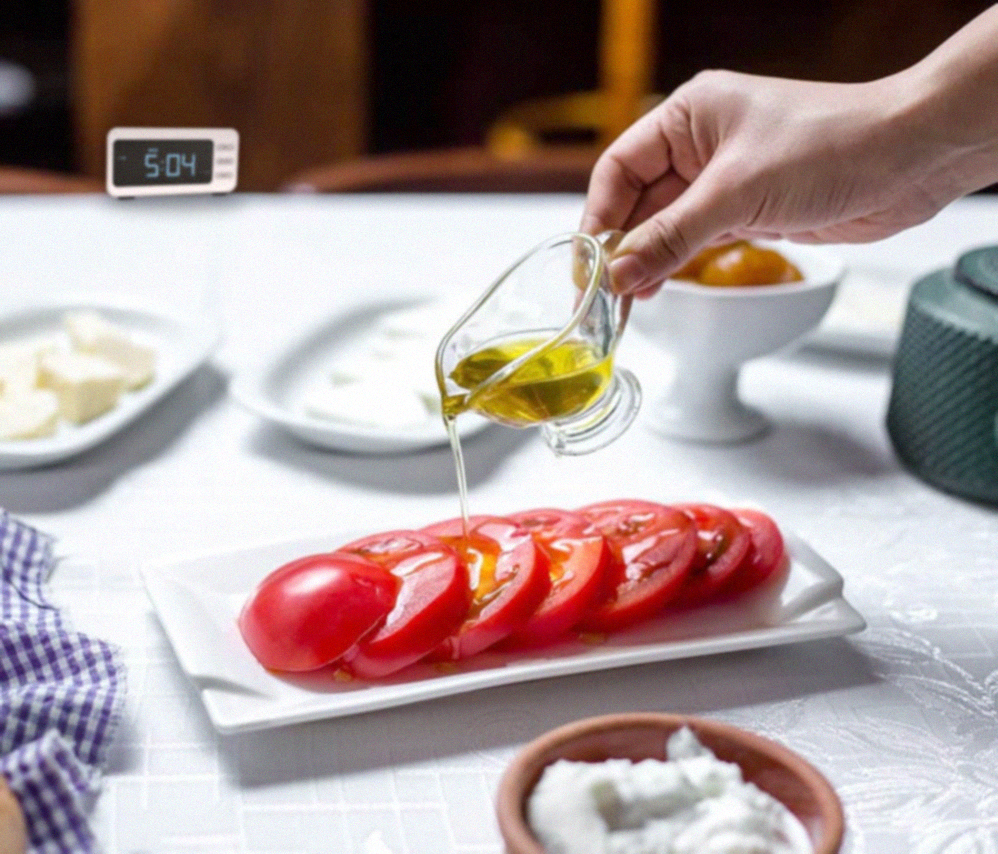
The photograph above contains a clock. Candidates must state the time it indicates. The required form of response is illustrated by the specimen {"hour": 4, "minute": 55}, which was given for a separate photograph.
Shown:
{"hour": 5, "minute": 4}
